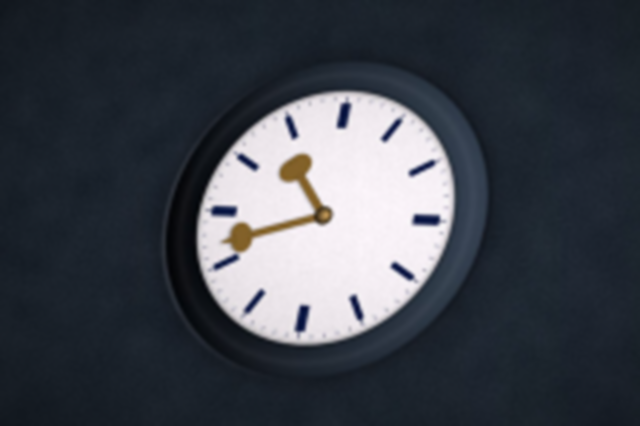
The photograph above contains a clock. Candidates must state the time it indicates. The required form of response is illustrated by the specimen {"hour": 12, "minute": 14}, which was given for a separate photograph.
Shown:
{"hour": 10, "minute": 42}
